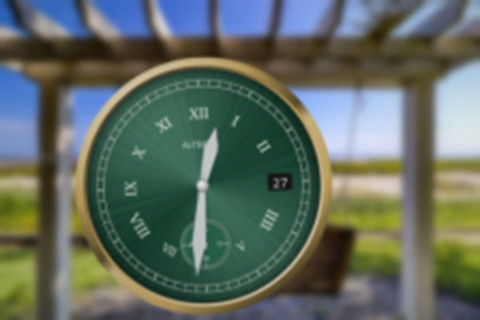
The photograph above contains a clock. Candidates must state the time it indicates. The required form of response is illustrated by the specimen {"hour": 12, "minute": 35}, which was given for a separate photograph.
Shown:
{"hour": 12, "minute": 31}
